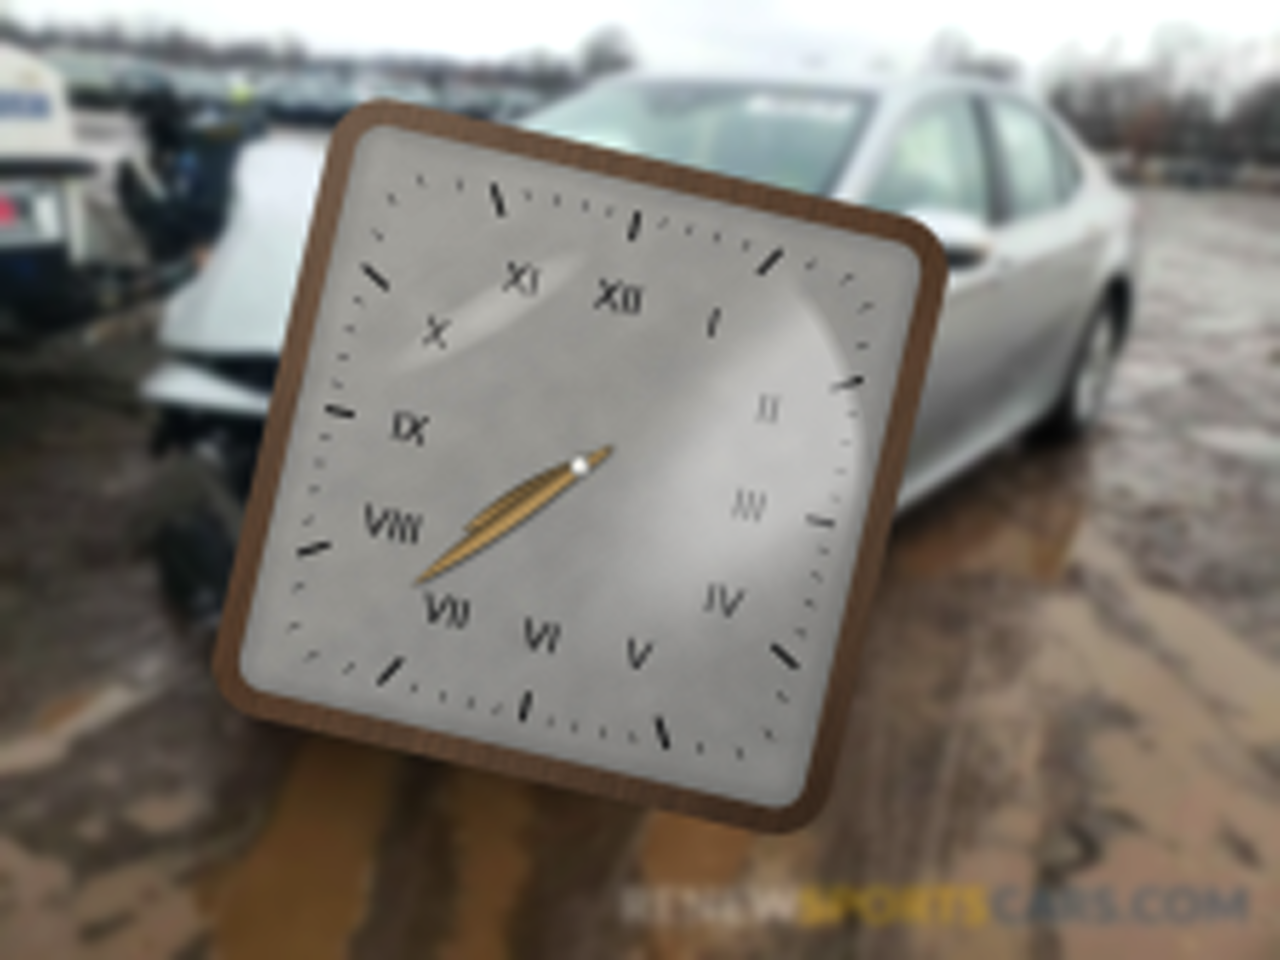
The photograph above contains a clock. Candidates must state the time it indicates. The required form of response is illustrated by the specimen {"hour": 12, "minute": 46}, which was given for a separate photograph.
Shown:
{"hour": 7, "minute": 37}
